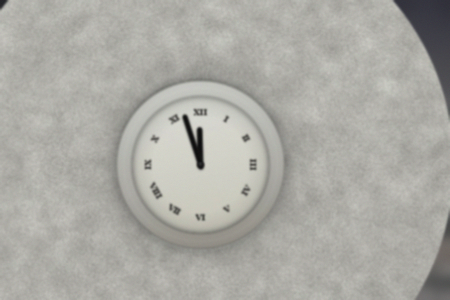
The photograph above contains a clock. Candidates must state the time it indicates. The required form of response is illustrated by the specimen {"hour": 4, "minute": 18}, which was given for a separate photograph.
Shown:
{"hour": 11, "minute": 57}
